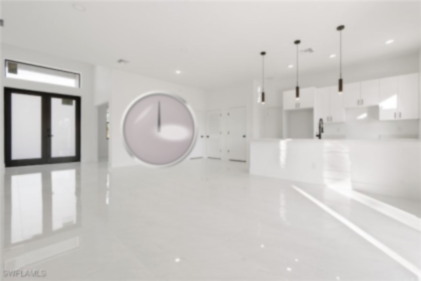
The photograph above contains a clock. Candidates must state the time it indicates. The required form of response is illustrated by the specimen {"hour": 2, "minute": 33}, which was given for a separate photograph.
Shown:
{"hour": 12, "minute": 0}
